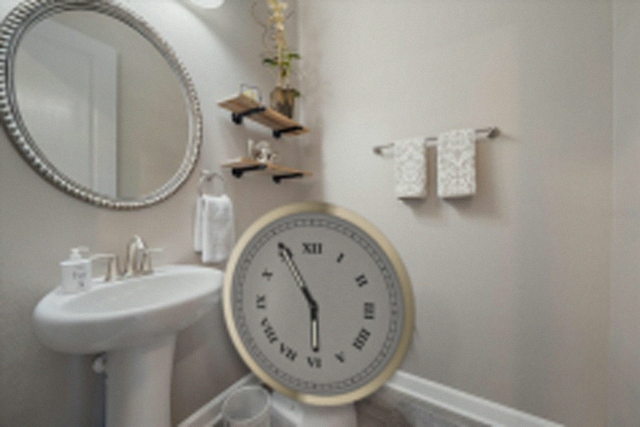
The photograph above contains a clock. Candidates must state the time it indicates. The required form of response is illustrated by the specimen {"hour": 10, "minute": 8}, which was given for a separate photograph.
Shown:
{"hour": 5, "minute": 55}
